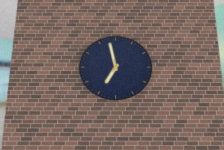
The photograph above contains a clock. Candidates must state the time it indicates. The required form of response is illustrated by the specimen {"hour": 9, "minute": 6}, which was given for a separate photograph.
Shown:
{"hour": 6, "minute": 58}
